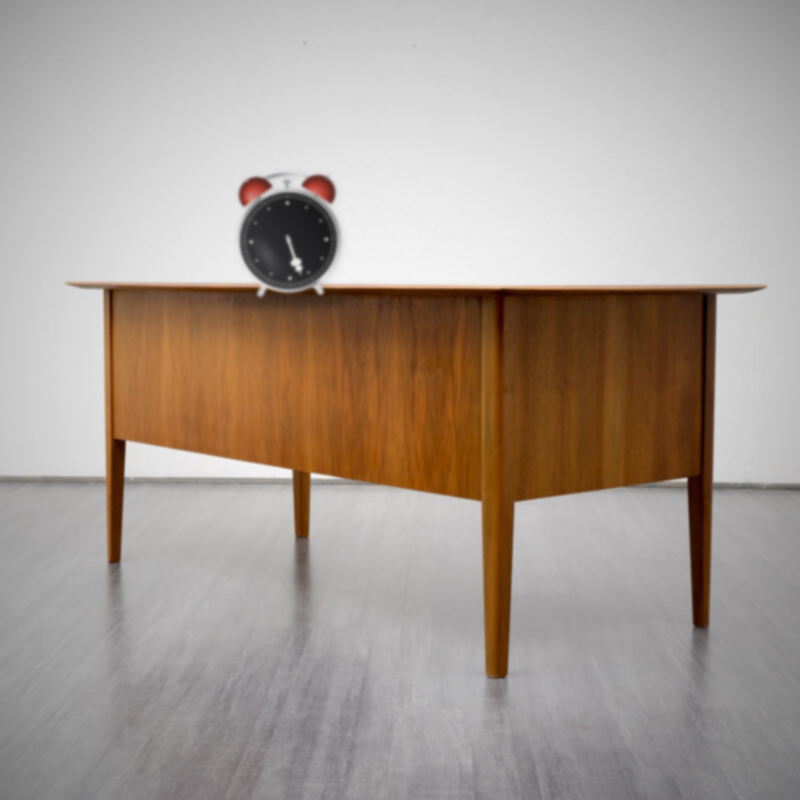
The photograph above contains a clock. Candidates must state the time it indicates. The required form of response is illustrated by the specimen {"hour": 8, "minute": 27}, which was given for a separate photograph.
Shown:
{"hour": 5, "minute": 27}
